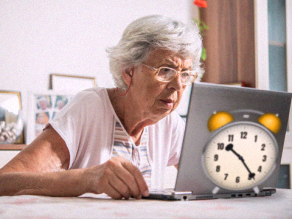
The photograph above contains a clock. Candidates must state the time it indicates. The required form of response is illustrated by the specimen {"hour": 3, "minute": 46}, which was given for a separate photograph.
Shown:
{"hour": 10, "minute": 24}
